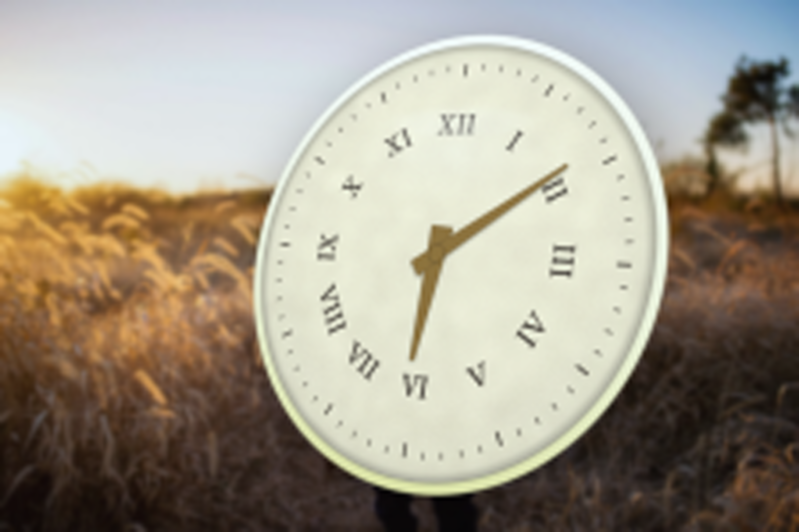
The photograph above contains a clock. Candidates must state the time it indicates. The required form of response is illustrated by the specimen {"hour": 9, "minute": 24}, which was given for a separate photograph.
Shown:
{"hour": 6, "minute": 9}
